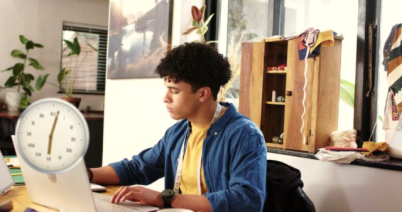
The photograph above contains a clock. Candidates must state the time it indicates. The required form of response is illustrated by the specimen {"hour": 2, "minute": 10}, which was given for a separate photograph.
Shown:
{"hour": 6, "minute": 2}
